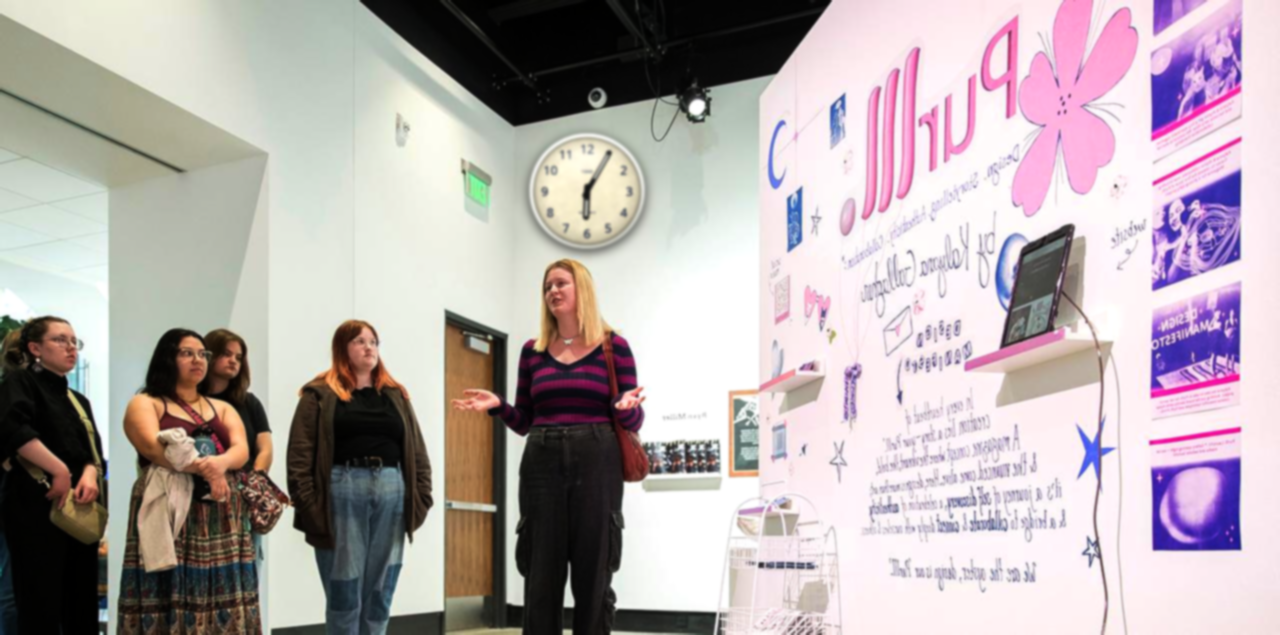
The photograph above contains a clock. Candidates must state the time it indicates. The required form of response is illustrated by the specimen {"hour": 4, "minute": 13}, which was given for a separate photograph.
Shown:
{"hour": 6, "minute": 5}
